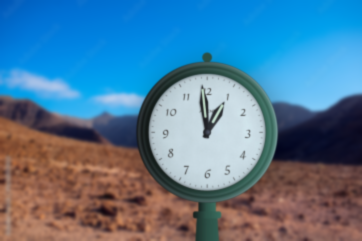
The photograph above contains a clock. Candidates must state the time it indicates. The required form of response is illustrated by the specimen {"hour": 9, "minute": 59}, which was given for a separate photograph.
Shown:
{"hour": 12, "minute": 59}
